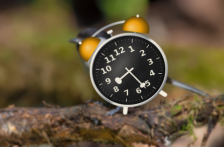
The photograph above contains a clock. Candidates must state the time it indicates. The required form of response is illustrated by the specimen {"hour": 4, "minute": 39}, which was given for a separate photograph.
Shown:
{"hour": 8, "minute": 27}
